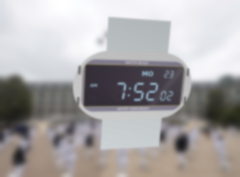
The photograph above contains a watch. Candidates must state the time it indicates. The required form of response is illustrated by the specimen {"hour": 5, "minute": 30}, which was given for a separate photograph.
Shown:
{"hour": 7, "minute": 52}
